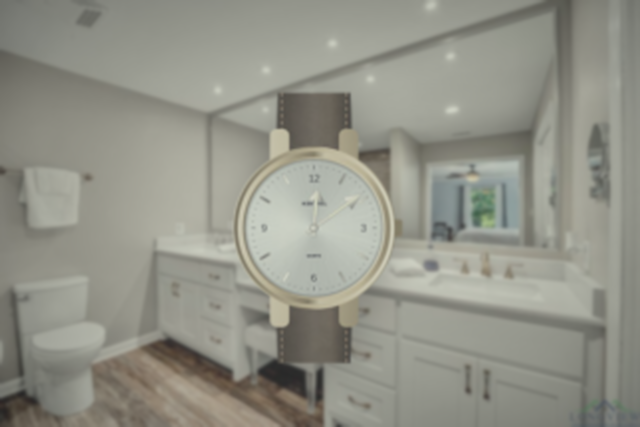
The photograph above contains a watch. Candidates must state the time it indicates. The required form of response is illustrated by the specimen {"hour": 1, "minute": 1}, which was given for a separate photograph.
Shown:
{"hour": 12, "minute": 9}
